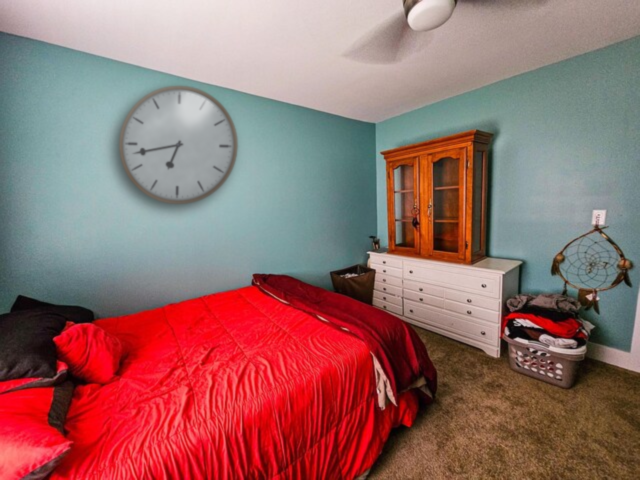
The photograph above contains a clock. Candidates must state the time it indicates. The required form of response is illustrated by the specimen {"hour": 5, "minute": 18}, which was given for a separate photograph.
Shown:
{"hour": 6, "minute": 43}
